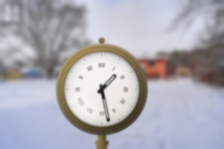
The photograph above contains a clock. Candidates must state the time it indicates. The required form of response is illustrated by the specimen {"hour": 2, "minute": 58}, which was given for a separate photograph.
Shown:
{"hour": 1, "minute": 28}
